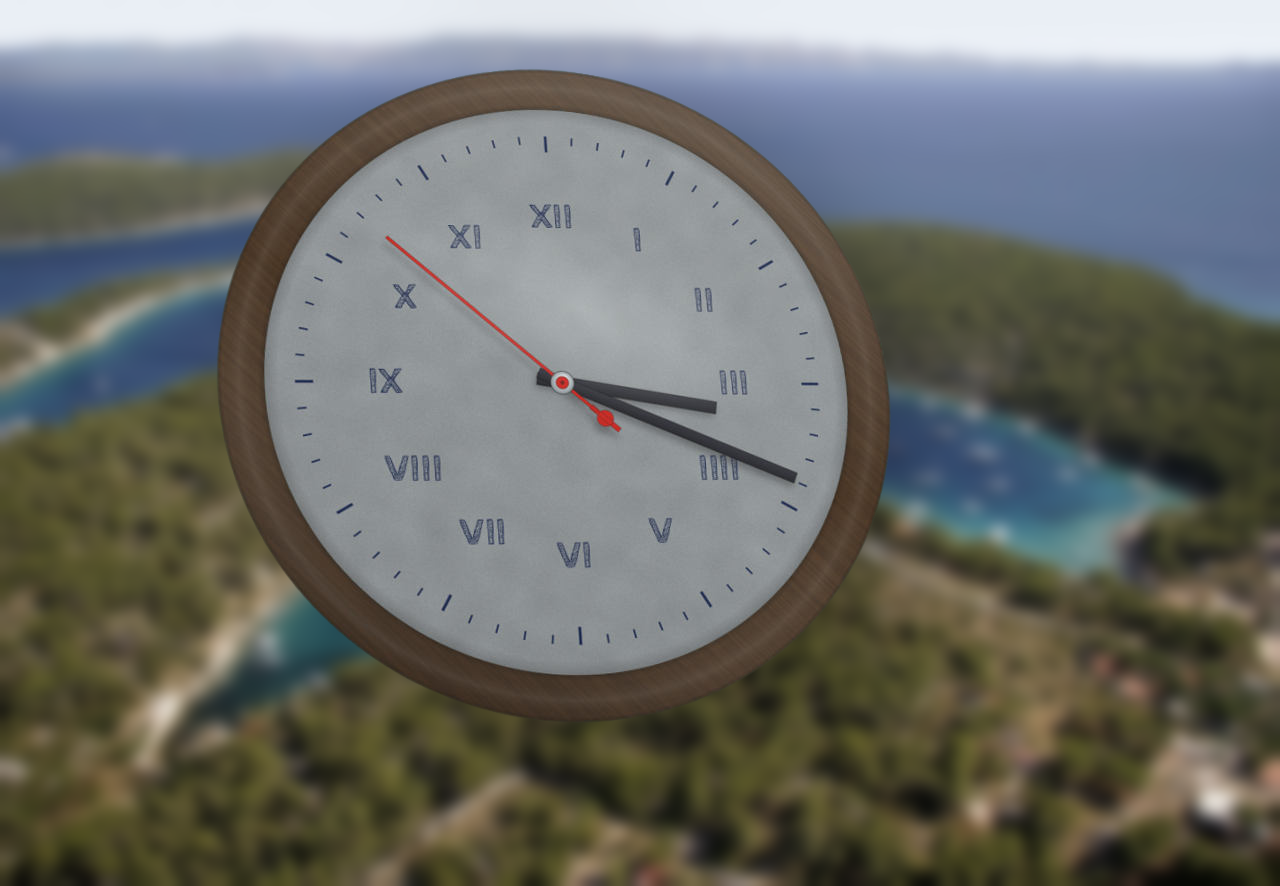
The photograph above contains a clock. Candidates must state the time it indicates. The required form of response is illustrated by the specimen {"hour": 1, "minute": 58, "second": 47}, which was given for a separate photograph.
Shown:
{"hour": 3, "minute": 18, "second": 52}
